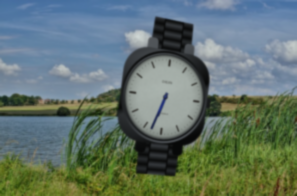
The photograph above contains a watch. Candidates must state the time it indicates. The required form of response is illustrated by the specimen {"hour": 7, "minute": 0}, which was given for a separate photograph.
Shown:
{"hour": 6, "minute": 33}
